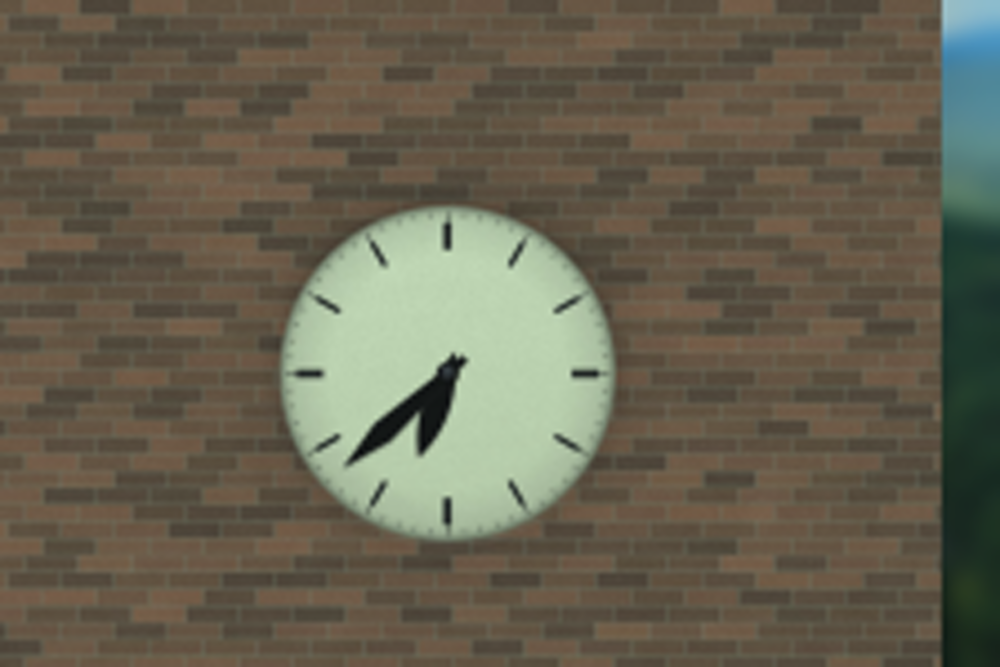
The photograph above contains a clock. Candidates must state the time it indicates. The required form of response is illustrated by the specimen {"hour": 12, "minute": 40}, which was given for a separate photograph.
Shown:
{"hour": 6, "minute": 38}
